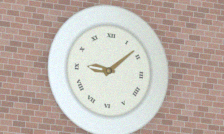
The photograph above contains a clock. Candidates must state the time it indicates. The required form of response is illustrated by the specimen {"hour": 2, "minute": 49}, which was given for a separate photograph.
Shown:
{"hour": 9, "minute": 8}
